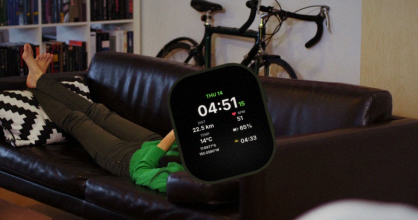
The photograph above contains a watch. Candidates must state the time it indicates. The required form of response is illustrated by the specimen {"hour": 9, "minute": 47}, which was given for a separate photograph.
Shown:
{"hour": 4, "minute": 51}
